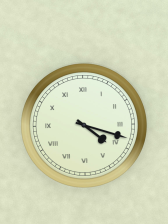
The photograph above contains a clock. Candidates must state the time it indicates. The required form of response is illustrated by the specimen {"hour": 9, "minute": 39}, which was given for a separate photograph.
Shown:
{"hour": 4, "minute": 18}
